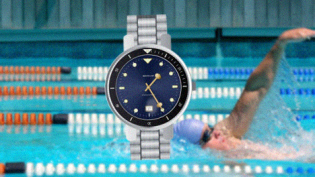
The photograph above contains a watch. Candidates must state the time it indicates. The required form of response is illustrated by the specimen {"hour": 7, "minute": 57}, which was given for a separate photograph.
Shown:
{"hour": 1, "minute": 25}
